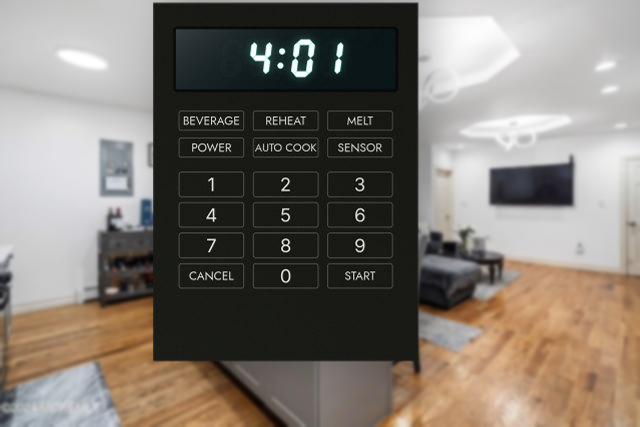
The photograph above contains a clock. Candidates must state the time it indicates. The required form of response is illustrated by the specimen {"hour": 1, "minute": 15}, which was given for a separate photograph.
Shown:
{"hour": 4, "minute": 1}
